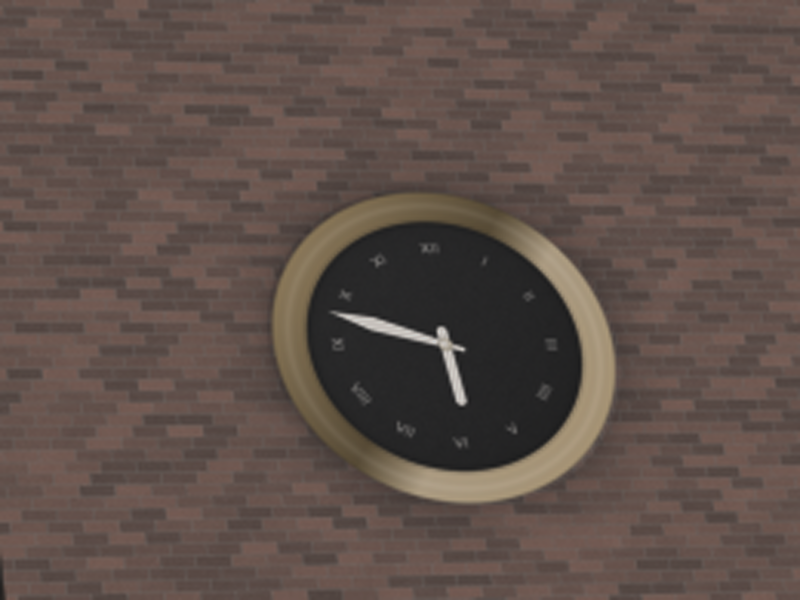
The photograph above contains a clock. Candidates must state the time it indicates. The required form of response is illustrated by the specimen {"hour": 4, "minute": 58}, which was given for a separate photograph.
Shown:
{"hour": 5, "minute": 48}
